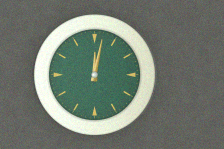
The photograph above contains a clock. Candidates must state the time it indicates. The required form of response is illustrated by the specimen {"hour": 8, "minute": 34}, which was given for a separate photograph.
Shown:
{"hour": 12, "minute": 2}
